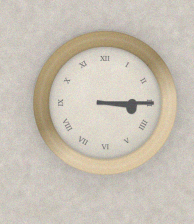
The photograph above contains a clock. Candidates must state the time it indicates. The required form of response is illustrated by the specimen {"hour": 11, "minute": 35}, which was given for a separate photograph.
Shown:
{"hour": 3, "minute": 15}
